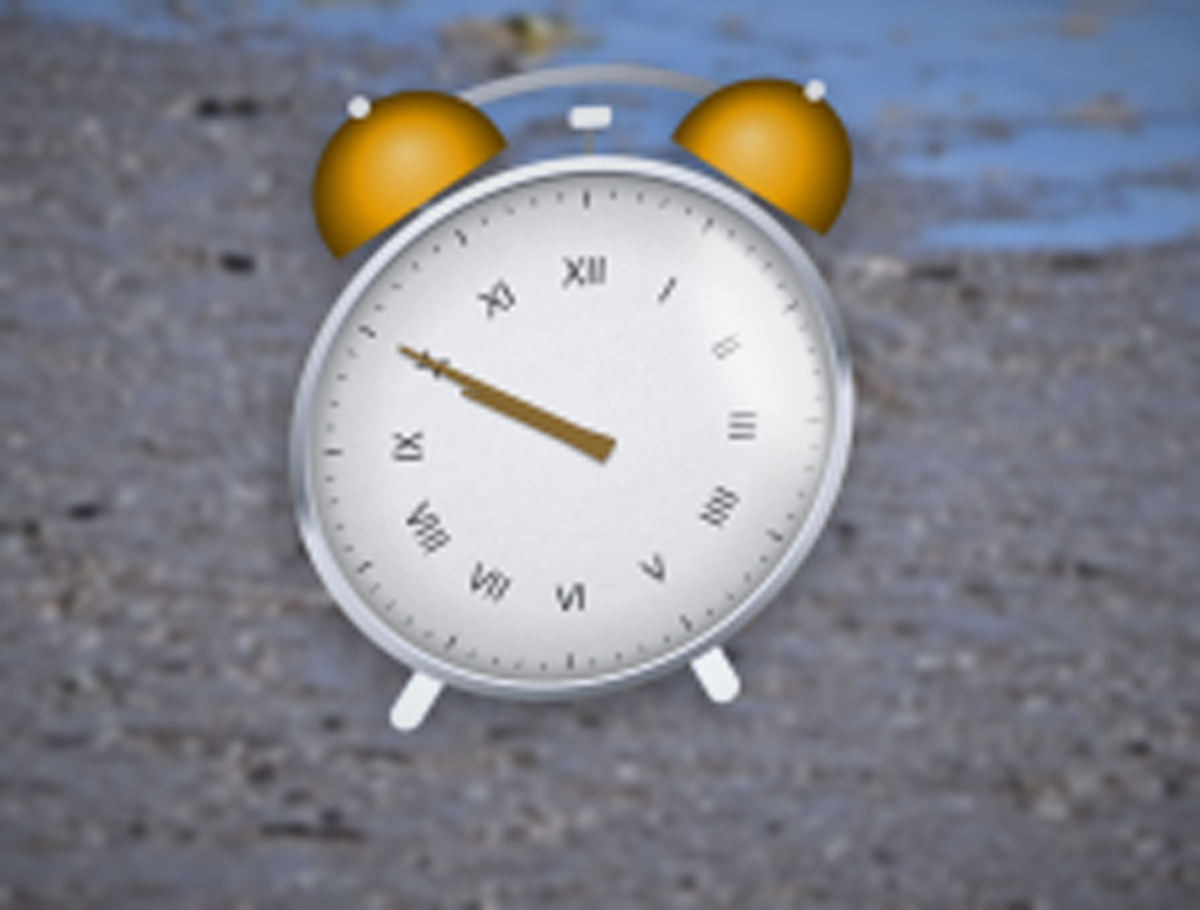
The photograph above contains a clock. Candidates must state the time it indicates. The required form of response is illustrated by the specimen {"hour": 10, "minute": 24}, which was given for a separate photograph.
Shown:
{"hour": 9, "minute": 50}
